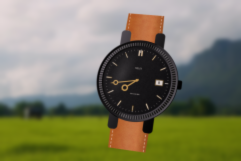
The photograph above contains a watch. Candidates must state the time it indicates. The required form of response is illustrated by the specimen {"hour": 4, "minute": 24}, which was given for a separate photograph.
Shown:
{"hour": 7, "minute": 43}
